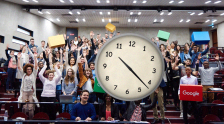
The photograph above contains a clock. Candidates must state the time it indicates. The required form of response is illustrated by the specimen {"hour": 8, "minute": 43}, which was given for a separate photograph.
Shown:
{"hour": 10, "minute": 22}
